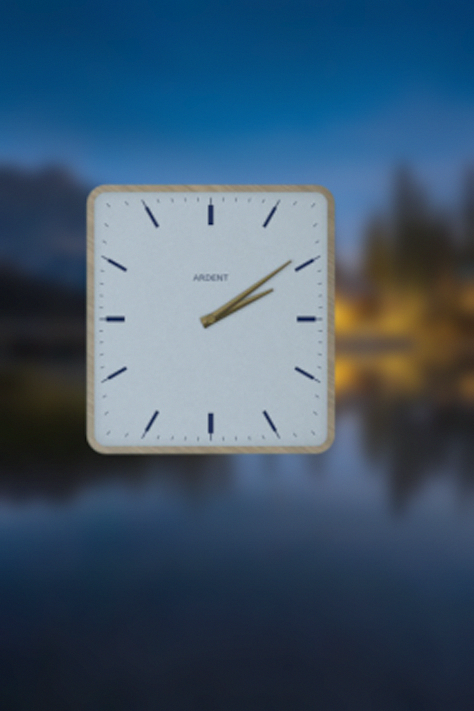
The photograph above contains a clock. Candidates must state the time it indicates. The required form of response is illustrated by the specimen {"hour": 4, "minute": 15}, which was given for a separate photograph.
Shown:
{"hour": 2, "minute": 9}
